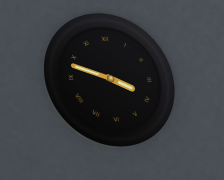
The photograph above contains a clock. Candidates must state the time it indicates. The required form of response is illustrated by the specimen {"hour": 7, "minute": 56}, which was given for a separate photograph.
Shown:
{"hour": 3, "minute": 48}
